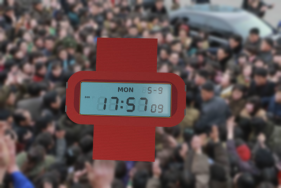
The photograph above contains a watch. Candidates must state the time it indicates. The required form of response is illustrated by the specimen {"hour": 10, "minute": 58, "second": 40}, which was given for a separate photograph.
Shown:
{"hour": 17, "minute": 57, "second": 9}
